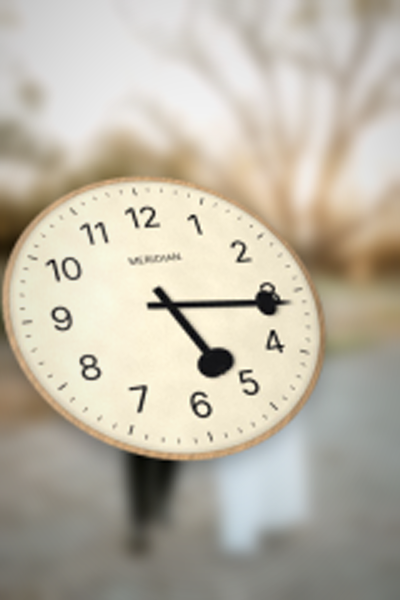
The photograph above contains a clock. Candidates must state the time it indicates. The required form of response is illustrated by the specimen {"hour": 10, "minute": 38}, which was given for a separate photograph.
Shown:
{"hour": 5, "minute": 16}
